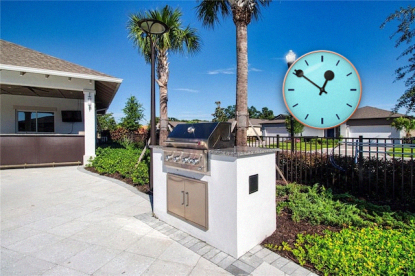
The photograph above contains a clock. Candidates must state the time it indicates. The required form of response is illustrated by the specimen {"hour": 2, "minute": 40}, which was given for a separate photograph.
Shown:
{"hour": 12, "minute": 51}
